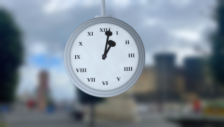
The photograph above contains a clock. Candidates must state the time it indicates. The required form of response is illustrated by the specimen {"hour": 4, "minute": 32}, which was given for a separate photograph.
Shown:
{"hour": 1, "minute": 2}
